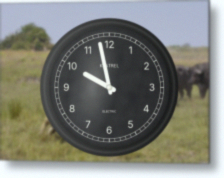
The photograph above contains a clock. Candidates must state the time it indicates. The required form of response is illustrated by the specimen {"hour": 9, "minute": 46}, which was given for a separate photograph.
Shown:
{"hour": 9, "minute": 58}
